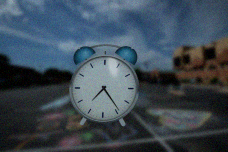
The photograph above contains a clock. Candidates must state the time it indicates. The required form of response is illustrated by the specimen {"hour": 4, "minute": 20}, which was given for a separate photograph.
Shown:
{"hour": 7, "minute": 24}
